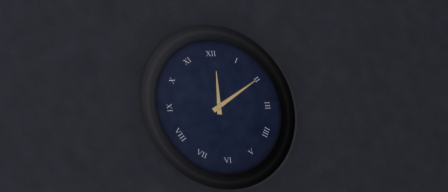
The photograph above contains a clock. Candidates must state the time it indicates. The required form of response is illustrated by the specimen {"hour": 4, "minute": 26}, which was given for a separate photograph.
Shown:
{"hour": 12, "minute": 10}
